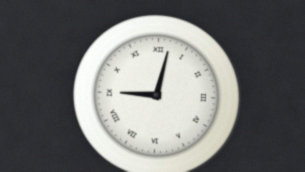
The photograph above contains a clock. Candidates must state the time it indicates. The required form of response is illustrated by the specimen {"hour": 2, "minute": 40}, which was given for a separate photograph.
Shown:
{"hour": 9, "minute": 2}
